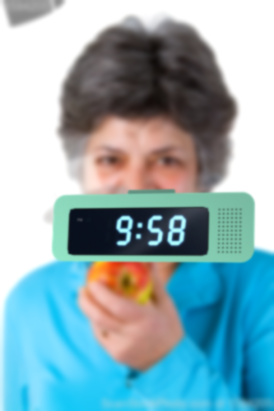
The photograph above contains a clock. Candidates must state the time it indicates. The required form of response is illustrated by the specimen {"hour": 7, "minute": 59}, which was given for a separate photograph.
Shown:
{"hour": 9, "minute": 58}
